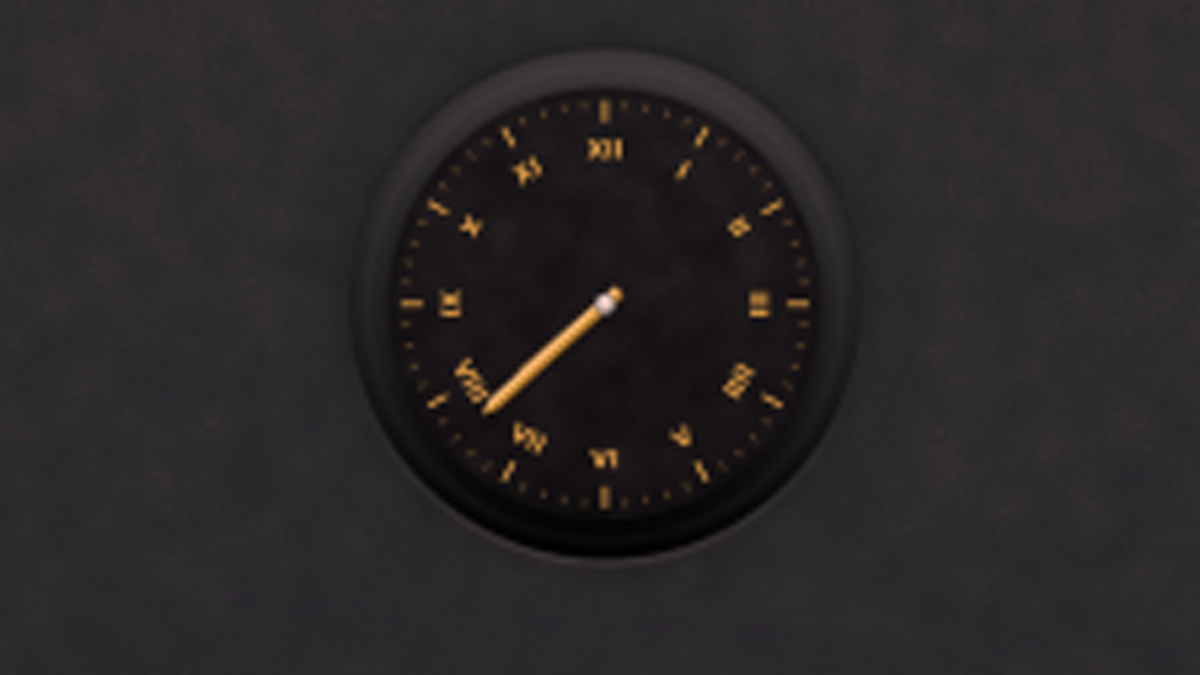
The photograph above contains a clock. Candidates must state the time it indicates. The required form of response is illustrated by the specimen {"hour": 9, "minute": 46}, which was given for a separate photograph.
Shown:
{"hour": 7, "minute": 38}
